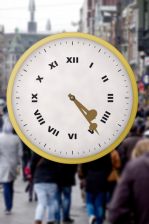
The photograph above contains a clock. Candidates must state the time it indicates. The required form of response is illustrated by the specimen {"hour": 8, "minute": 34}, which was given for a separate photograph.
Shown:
{"hour": 4, "minute": 24}
